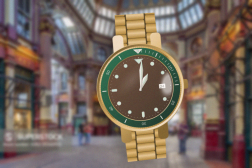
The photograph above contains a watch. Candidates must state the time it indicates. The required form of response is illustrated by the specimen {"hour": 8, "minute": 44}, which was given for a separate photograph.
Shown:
{"hour": 1, "minute": 1}
